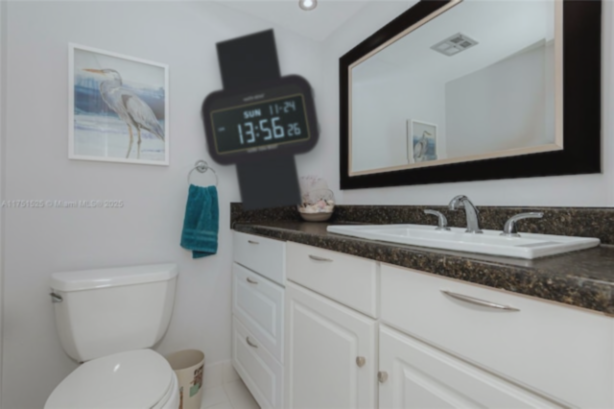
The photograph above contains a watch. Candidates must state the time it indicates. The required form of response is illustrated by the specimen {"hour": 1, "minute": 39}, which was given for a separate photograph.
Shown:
{"hour": 13, "minute": 56}
